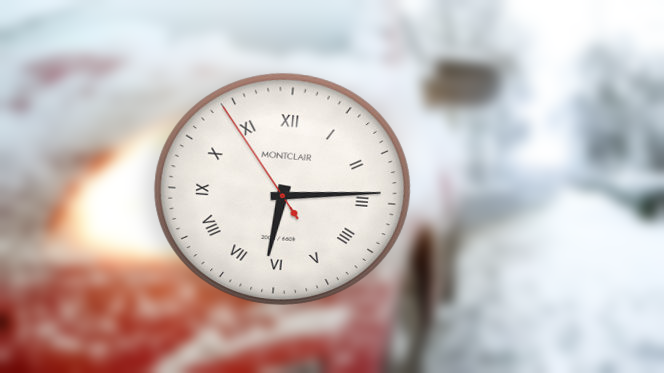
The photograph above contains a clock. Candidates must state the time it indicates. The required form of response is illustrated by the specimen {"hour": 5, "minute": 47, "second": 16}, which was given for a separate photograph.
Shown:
{"hour": 6, "minute": 13, "second": 54}
